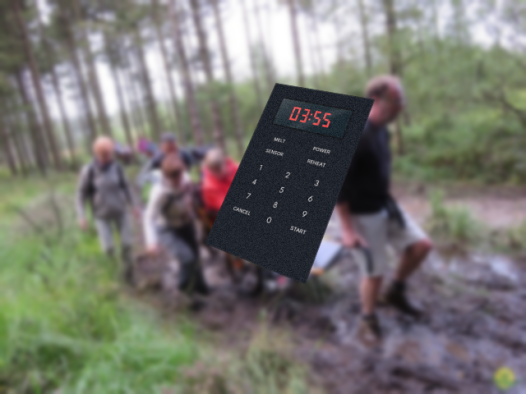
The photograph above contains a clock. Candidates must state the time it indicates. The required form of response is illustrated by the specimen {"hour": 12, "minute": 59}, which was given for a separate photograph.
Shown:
{"hour": 3, "minute": 55}
